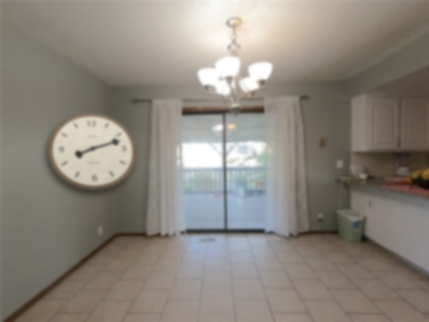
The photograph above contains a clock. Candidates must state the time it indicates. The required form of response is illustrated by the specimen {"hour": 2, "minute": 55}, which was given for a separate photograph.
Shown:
{"hour": 8, "minute": 12}
